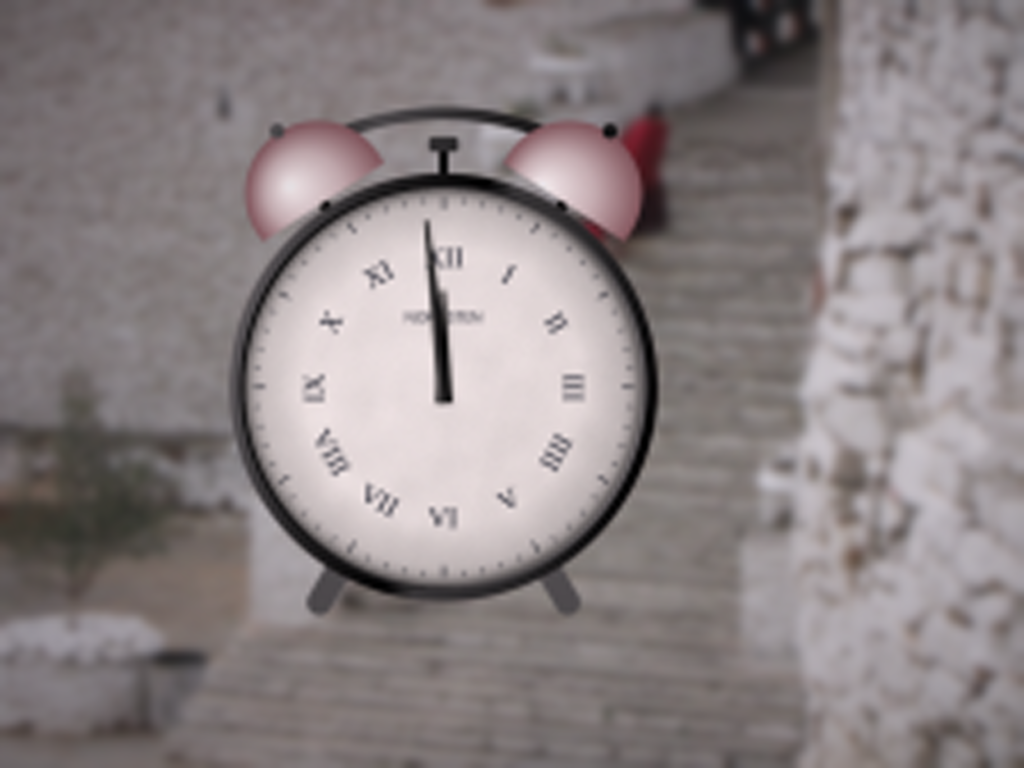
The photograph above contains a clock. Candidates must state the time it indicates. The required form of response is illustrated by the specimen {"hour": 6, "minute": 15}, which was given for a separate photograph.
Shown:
{"hour": 11, "minute": 59}
